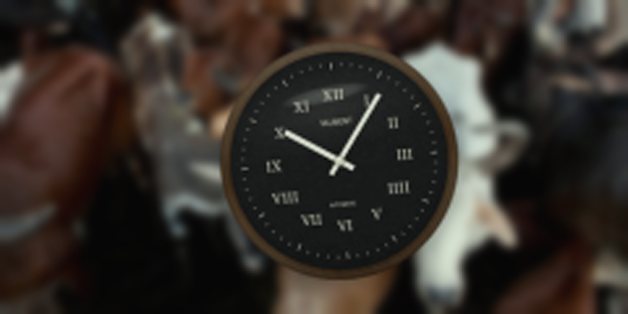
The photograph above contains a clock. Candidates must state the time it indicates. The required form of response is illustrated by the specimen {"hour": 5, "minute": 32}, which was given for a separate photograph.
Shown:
{"hour": 10, "minute": 6}
